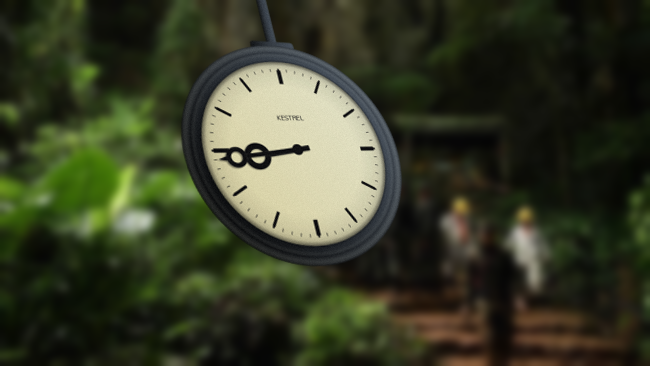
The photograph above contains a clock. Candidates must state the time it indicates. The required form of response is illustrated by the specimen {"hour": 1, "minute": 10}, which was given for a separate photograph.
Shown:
{"hour": 8, "minute": 44}
